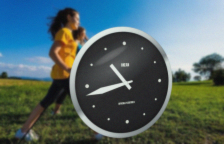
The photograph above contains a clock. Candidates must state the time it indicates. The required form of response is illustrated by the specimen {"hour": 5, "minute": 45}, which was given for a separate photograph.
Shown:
{"hour": 10, "minute": 43}
